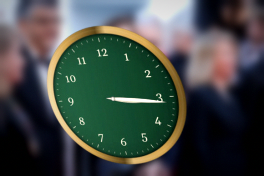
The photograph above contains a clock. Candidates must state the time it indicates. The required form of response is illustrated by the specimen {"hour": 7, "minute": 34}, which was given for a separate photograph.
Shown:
{"hour": 3, "minute": 16}
